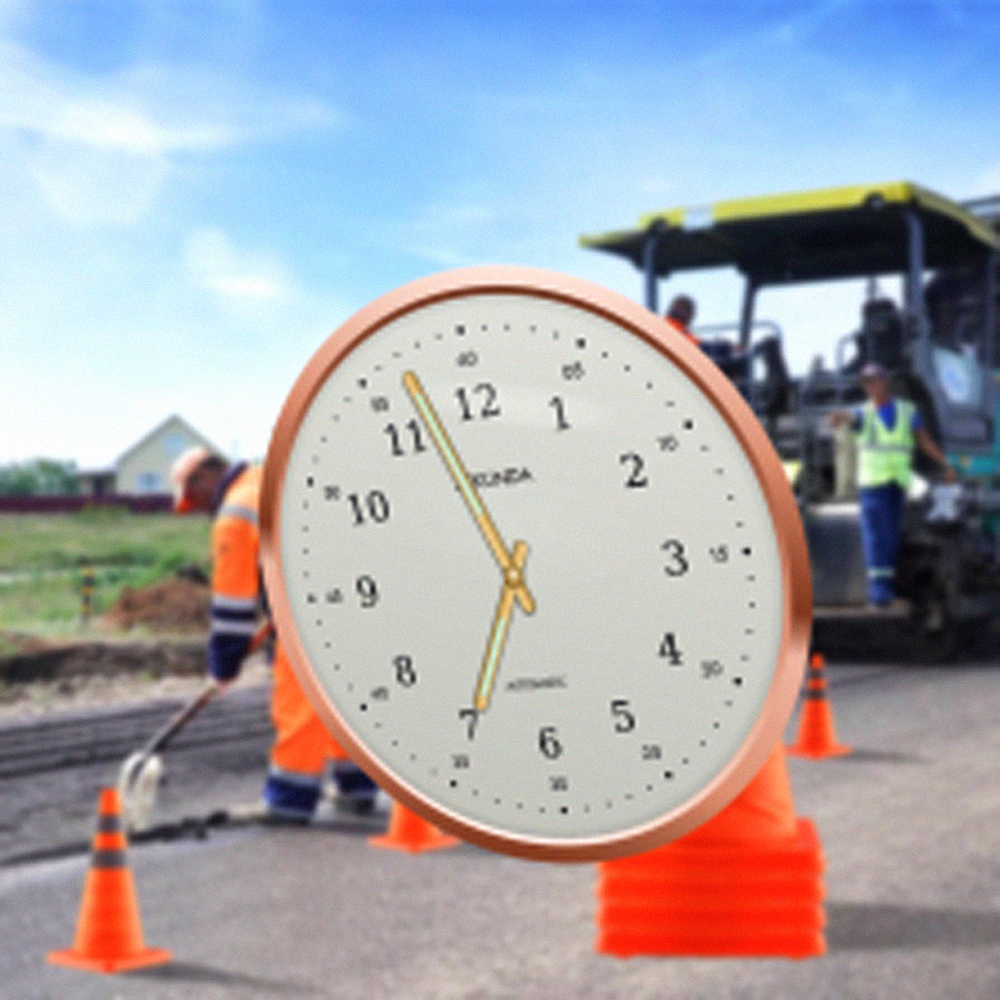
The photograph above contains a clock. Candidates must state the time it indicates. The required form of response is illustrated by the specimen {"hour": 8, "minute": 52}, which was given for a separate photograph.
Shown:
{"hour": 6, "minute": 57}
